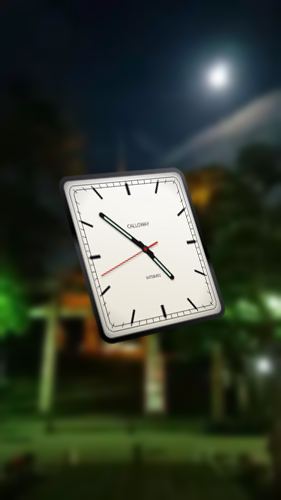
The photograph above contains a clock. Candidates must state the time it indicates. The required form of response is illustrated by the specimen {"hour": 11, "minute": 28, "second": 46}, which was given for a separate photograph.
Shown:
{"hour": 4, "minute": 52, "second": 42}
